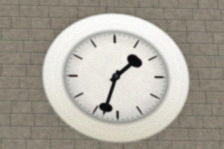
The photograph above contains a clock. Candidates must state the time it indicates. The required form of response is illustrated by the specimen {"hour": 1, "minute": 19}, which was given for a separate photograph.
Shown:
{"hour": 1, "minute": 33}
